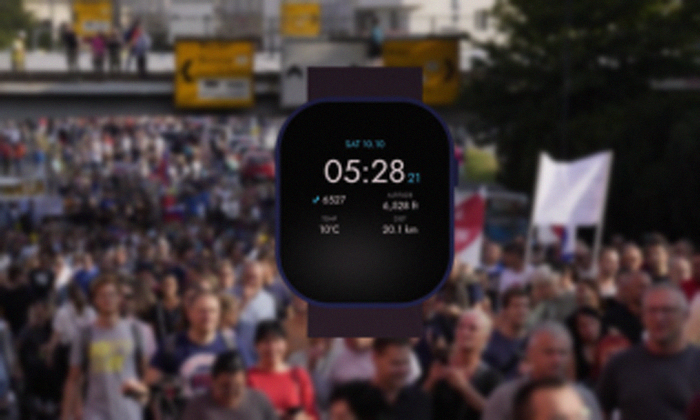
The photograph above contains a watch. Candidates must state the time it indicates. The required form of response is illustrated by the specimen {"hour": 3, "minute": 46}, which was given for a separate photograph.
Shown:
{"hour": 5, "minute": 28}
